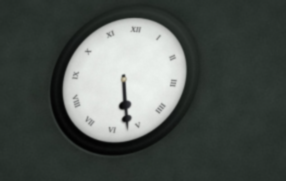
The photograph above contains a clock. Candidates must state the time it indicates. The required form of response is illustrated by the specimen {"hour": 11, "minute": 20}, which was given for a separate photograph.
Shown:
{"hour": 5, "minute": 27}
